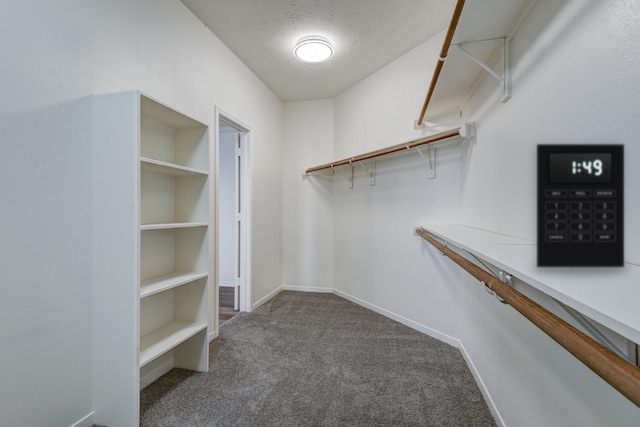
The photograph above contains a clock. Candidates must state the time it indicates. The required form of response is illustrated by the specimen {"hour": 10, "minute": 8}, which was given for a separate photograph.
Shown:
{"hour": 1, "minute": 49}
